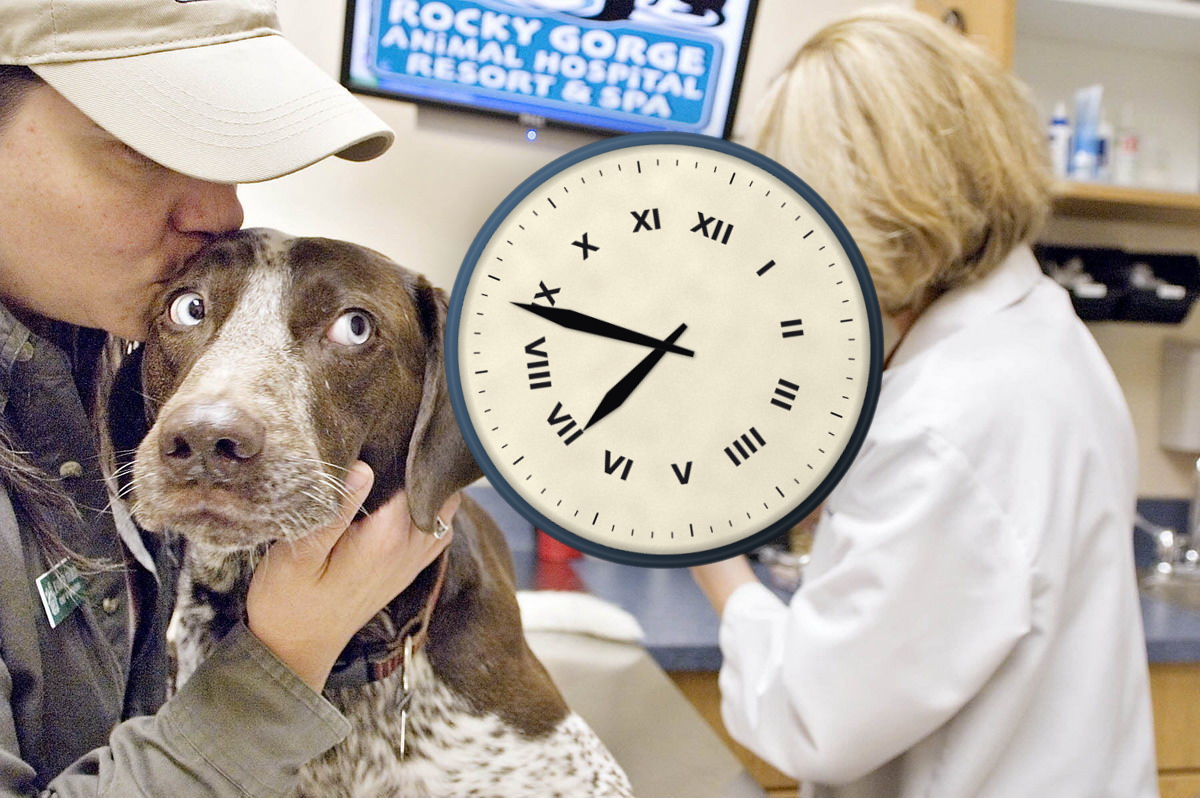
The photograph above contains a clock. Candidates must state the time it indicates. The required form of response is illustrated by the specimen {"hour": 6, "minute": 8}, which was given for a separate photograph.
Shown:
{"hour": 6, "minute": 44}
